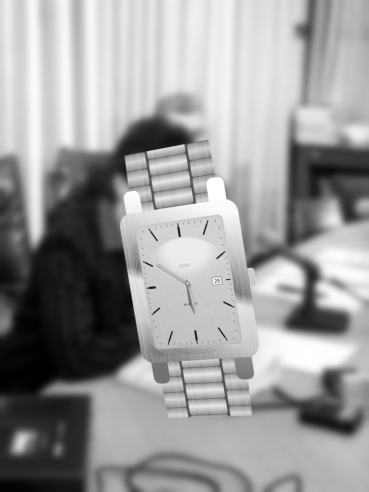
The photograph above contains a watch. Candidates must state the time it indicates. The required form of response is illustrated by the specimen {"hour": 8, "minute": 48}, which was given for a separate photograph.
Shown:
{"hour": 5, "minute": 51}
